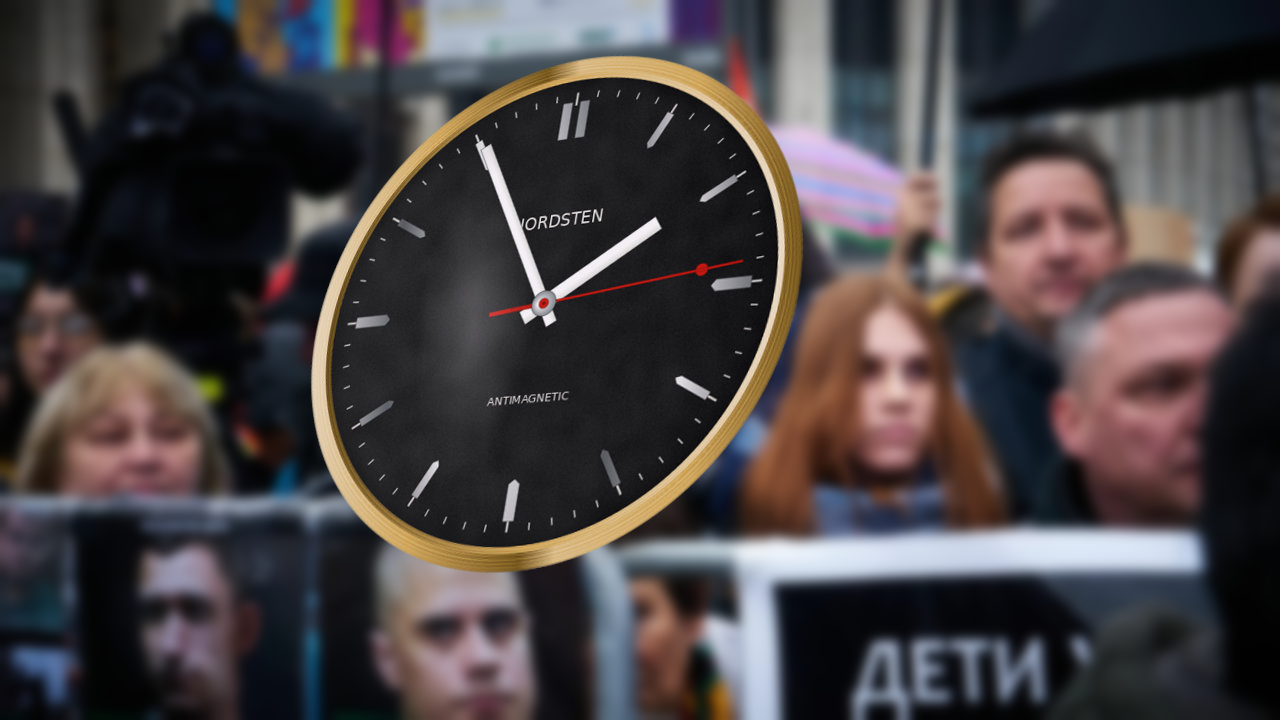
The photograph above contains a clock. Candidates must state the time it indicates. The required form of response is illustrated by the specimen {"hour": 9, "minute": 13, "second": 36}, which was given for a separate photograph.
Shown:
{"hour": 1, "minute": 55, "second": 14}
